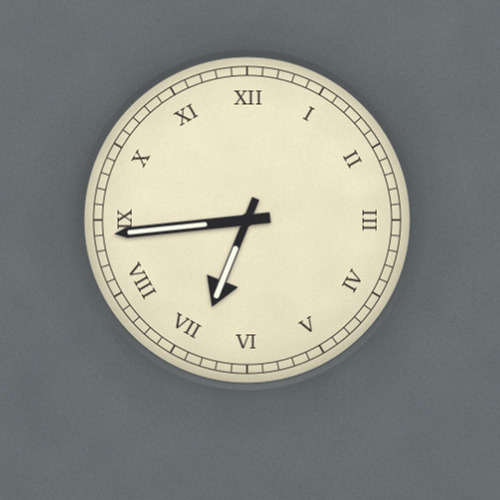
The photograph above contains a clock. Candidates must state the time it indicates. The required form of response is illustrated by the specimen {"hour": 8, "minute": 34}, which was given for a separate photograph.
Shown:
{"hour": 6, "minute": 44}
